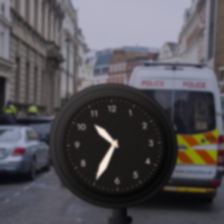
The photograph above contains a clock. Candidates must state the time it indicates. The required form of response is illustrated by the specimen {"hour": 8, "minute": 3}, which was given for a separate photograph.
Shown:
{"hour": 10, "minute": 35}
